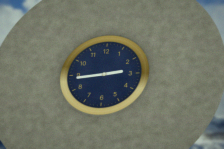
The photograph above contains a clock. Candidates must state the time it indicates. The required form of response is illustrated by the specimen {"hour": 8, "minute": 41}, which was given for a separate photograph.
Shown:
{"hour": 2, "minute": 44}
